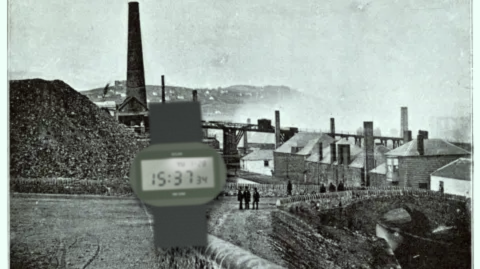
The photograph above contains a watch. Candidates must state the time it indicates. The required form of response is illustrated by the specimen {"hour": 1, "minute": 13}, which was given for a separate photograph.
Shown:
{"hour": 15, "minute": 37}
